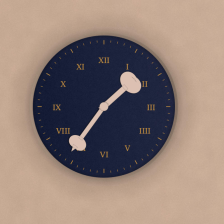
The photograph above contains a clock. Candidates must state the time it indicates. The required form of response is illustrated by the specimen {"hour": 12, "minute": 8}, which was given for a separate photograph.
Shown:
{"hour": 1, "minute": 36}
